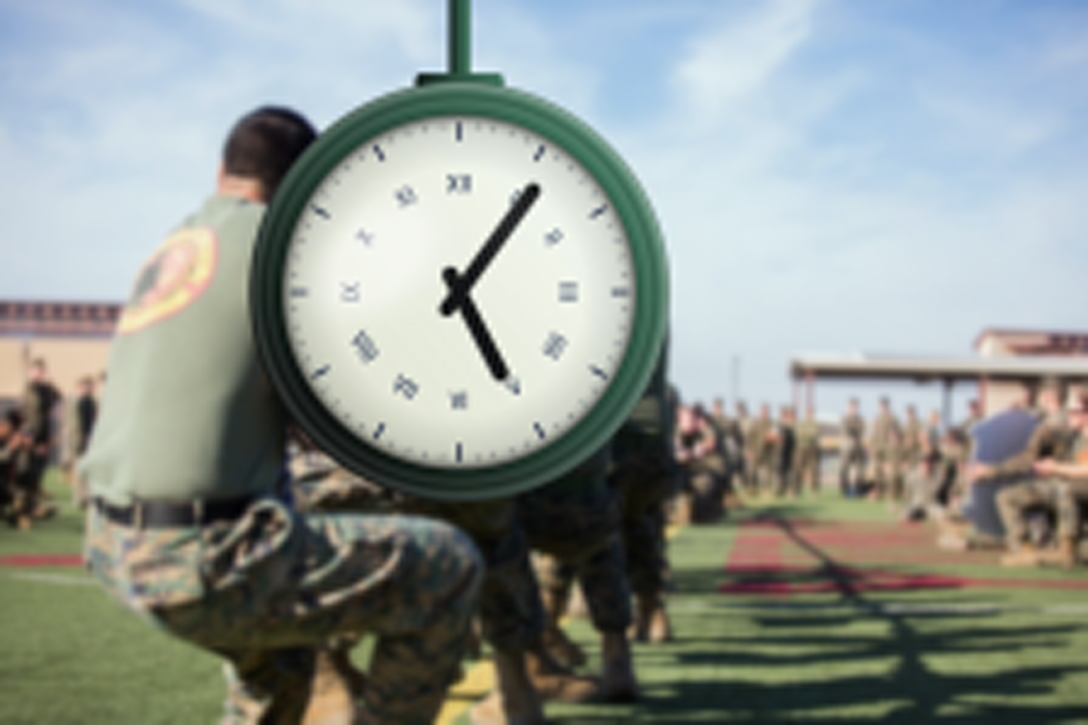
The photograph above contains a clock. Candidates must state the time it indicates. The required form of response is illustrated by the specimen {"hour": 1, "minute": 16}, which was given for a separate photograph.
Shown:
{"hour": 5, "minute": 6}
